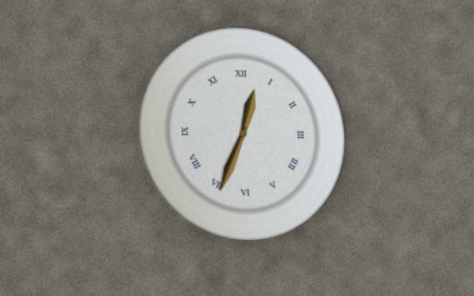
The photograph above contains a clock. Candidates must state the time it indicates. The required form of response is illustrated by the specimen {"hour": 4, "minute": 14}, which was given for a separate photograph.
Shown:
{"hour": 12, "minute": 34}
